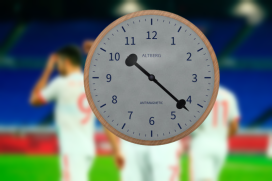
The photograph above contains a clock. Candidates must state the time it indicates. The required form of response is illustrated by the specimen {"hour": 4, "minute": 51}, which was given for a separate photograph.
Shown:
{"hour": 10, "minute": 22}
